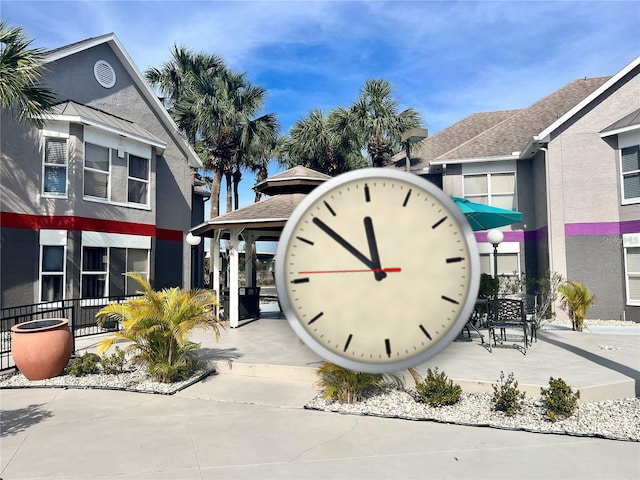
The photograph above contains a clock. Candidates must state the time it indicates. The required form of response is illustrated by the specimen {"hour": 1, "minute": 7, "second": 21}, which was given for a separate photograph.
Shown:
{"hour": 11, "minute": 52, "second": 46}
